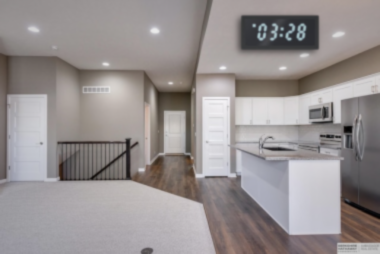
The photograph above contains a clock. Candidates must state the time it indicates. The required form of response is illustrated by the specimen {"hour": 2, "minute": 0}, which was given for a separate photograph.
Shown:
{"hour": 3, "minute": 28}
